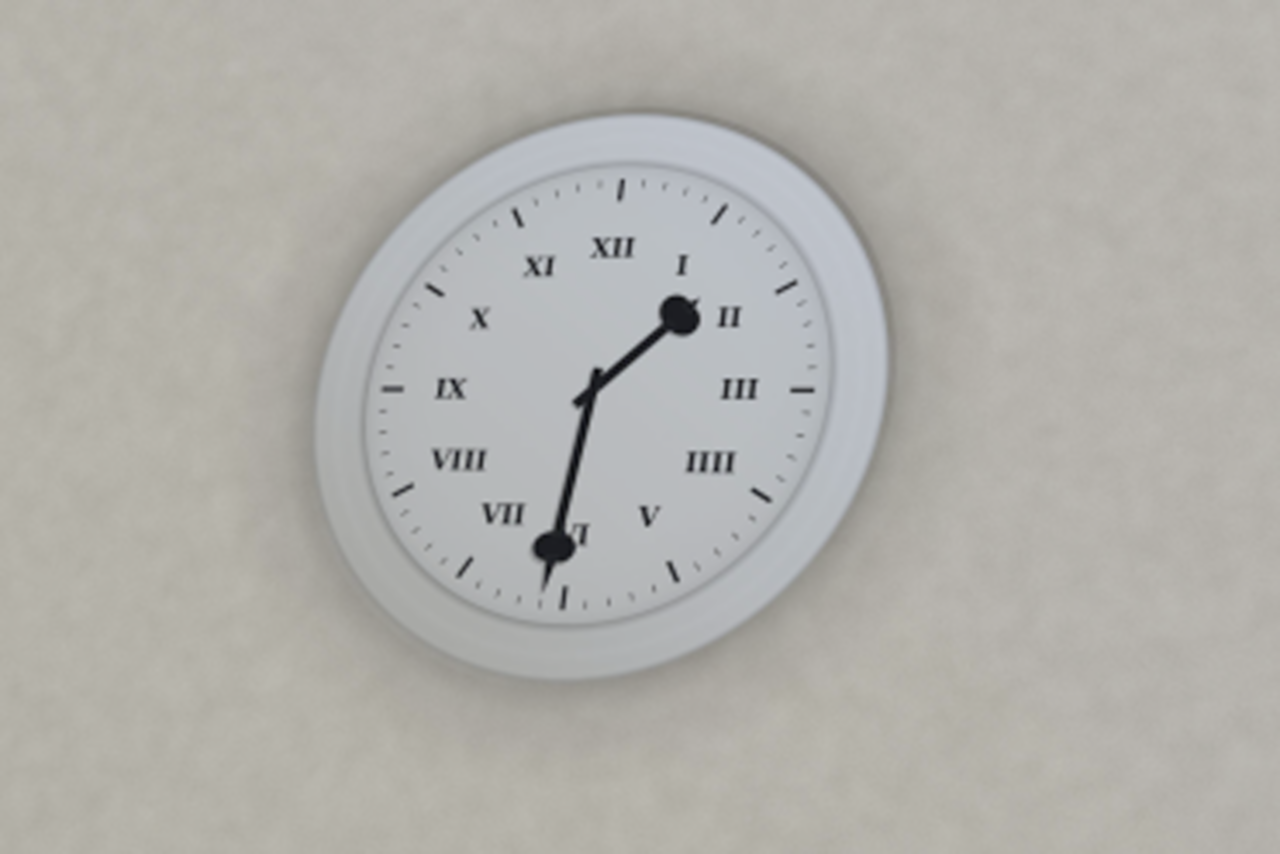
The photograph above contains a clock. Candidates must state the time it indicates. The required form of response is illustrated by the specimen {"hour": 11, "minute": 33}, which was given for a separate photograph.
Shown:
{"hour": 1, "minute": 31}
